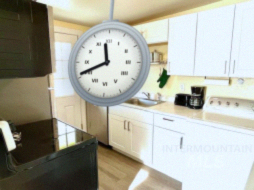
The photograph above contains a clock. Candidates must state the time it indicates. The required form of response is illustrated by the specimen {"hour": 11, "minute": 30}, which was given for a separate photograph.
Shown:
{"hour": 11, "minute": 41}
